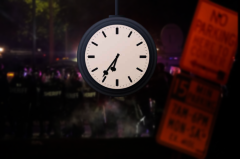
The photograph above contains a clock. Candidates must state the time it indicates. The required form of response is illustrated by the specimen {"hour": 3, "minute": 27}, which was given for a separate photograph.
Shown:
{"hour": 6, "minute": 36}
